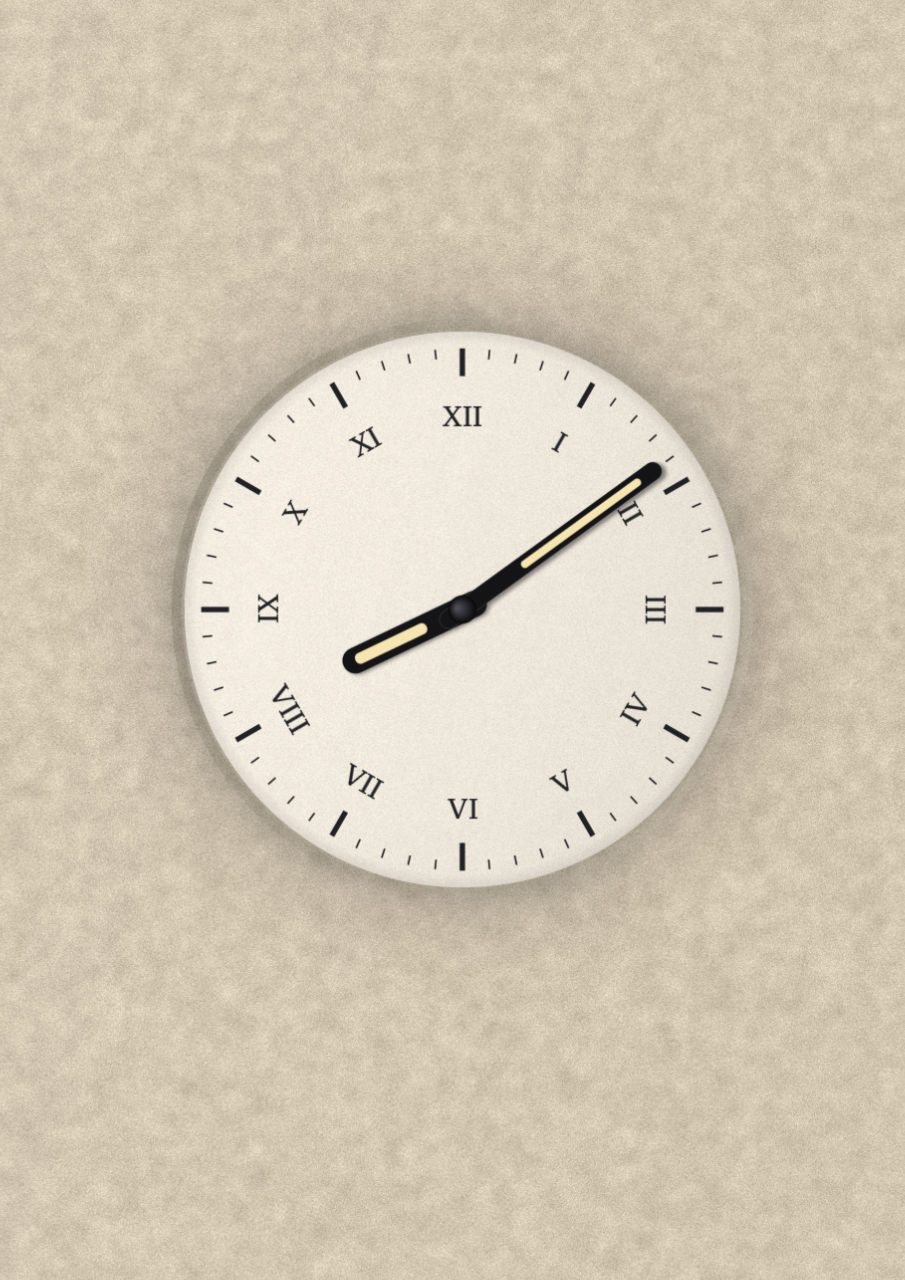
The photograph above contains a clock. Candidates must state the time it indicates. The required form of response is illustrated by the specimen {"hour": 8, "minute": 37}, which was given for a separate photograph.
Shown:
{"hour": 8, "minute": 9}
